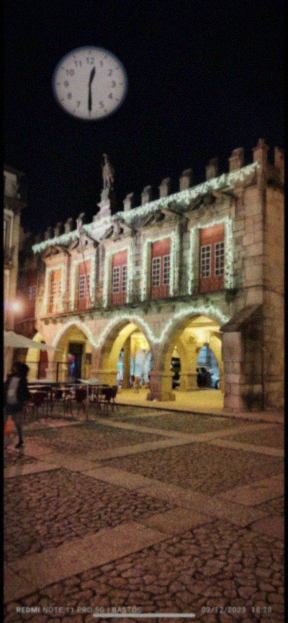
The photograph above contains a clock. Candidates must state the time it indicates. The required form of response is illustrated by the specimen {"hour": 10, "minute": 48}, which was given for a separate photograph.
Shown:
{"hour": 12, "minute": 30}
